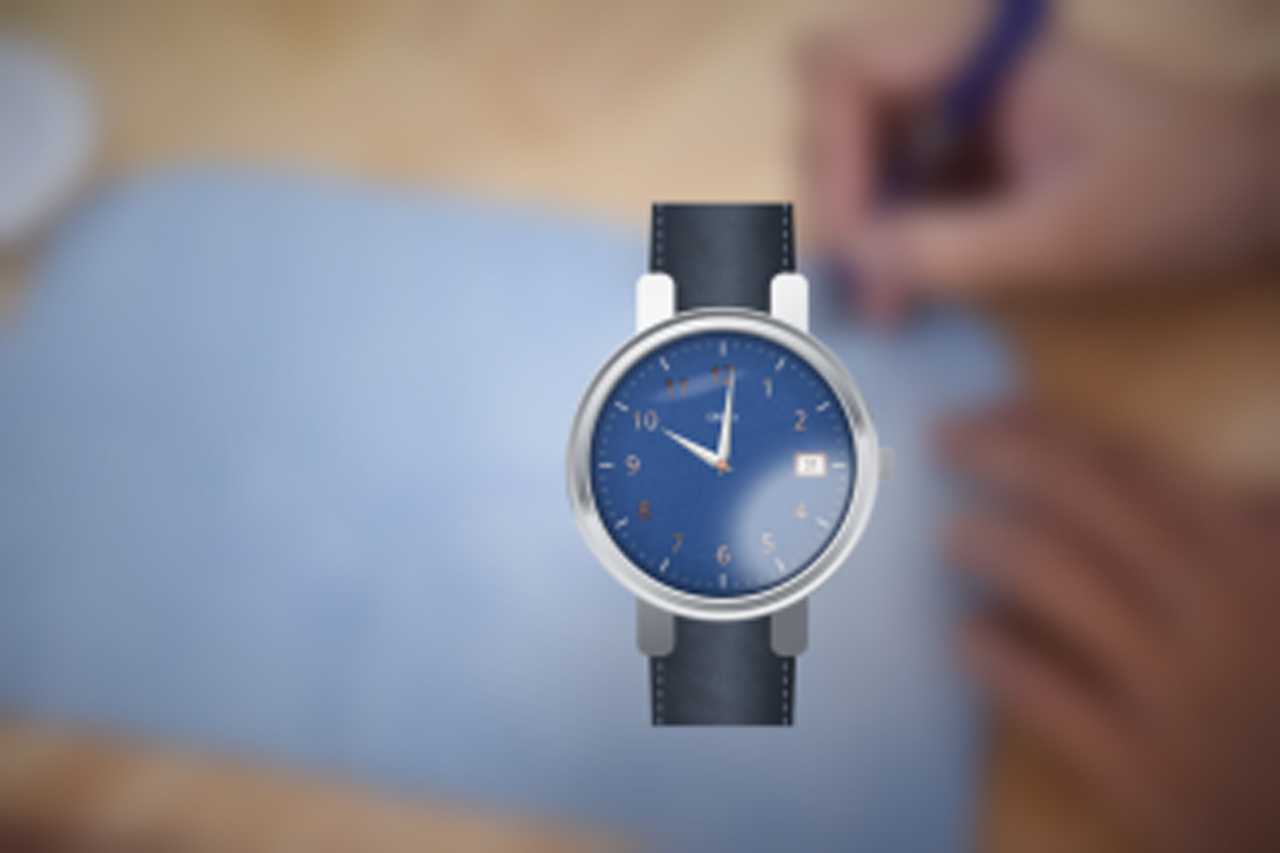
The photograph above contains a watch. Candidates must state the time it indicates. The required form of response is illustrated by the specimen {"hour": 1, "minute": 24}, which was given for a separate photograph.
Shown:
{"hour": 10, "minute": 1}
